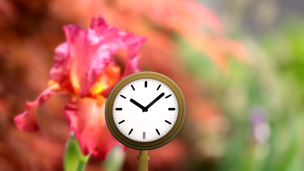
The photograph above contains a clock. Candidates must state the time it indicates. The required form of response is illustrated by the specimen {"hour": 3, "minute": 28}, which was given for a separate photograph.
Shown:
{"hour": 10, "minute": 8}
